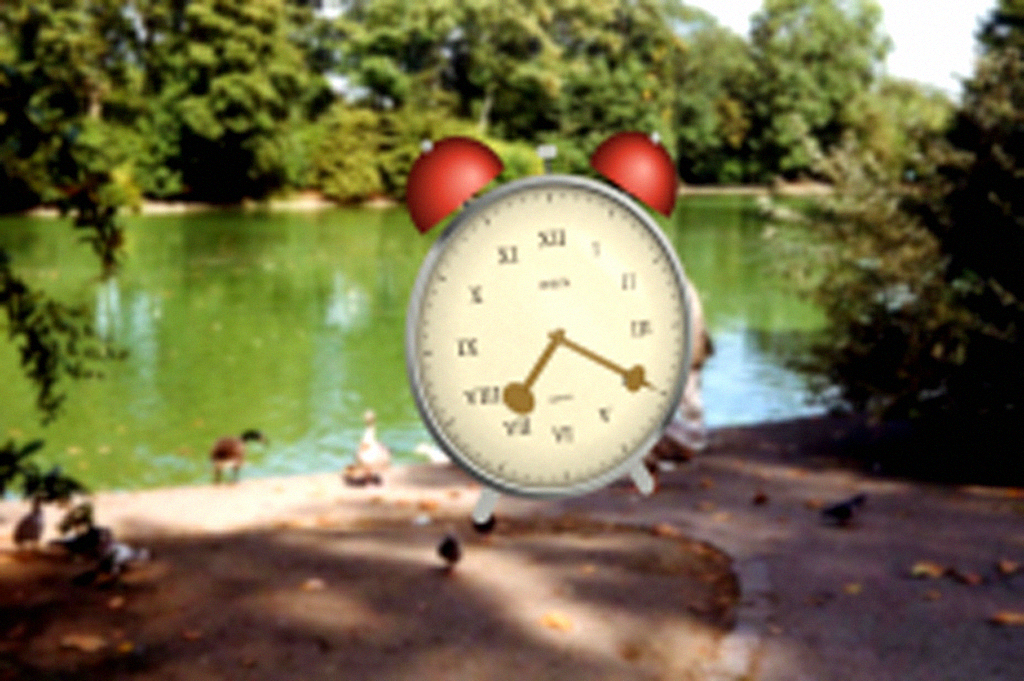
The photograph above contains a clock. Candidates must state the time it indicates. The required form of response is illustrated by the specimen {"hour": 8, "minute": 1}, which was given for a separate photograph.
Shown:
{"hour": 7, "minute": 20}
